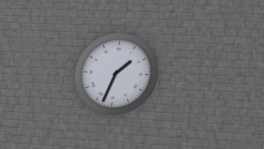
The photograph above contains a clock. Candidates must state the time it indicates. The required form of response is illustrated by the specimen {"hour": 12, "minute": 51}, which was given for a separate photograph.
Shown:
{"hour": 1, "minute": 33}
